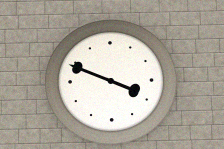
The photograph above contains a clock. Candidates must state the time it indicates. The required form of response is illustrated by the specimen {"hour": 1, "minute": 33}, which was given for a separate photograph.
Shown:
{"hour": 3, "minute": 49}
